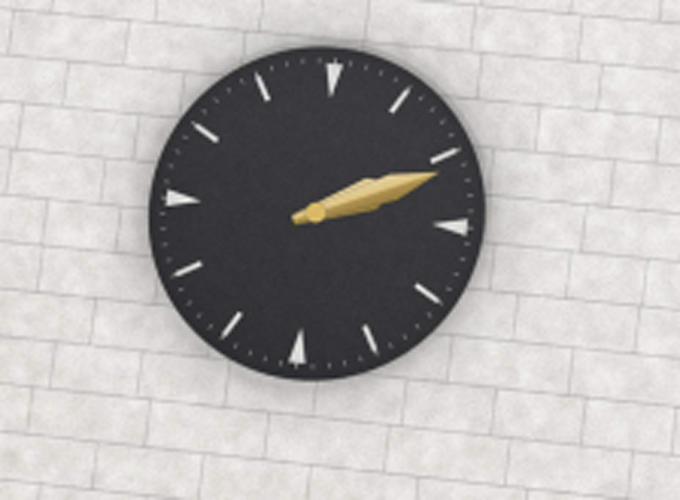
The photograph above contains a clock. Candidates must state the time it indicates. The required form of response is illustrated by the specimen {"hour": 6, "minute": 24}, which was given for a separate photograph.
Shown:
{"hour": 2, "minute": 11}
